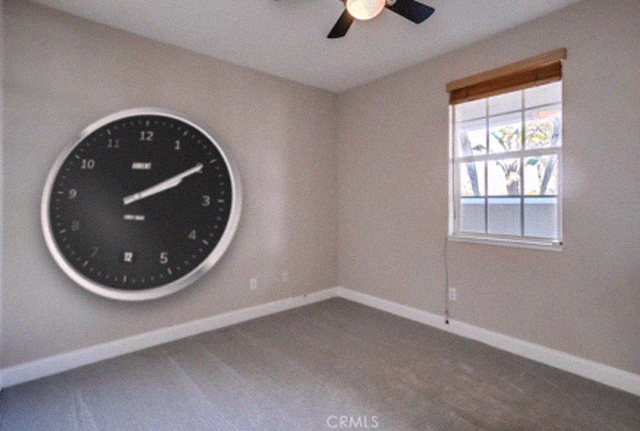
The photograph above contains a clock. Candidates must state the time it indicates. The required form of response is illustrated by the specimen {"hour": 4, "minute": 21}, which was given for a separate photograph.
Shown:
{"hour": 2, "minute": 10}
